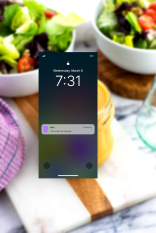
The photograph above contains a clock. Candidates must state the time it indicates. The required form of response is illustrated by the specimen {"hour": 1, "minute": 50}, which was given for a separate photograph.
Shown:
{"hour": 7, "minute": 31}
